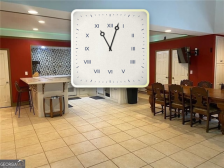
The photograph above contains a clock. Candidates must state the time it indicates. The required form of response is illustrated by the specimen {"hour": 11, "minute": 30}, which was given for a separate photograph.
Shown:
{"hour": 11, "minute": 3}
